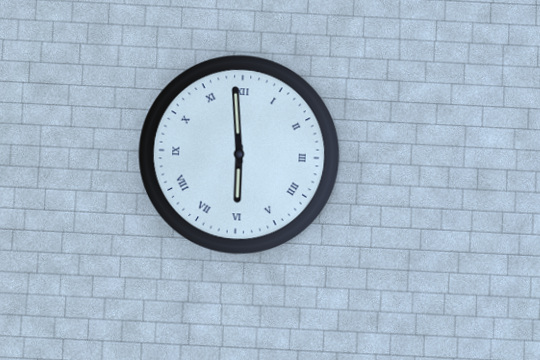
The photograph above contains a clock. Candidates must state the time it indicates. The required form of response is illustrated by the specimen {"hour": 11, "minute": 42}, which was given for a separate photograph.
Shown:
{"hour": 5, "minute": 59}
